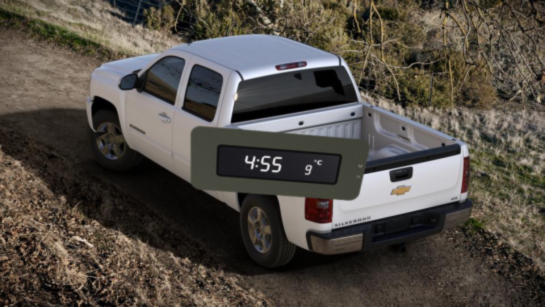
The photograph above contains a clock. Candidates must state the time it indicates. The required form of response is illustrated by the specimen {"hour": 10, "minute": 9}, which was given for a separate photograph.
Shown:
{"hour": 4, "minute": 55}
